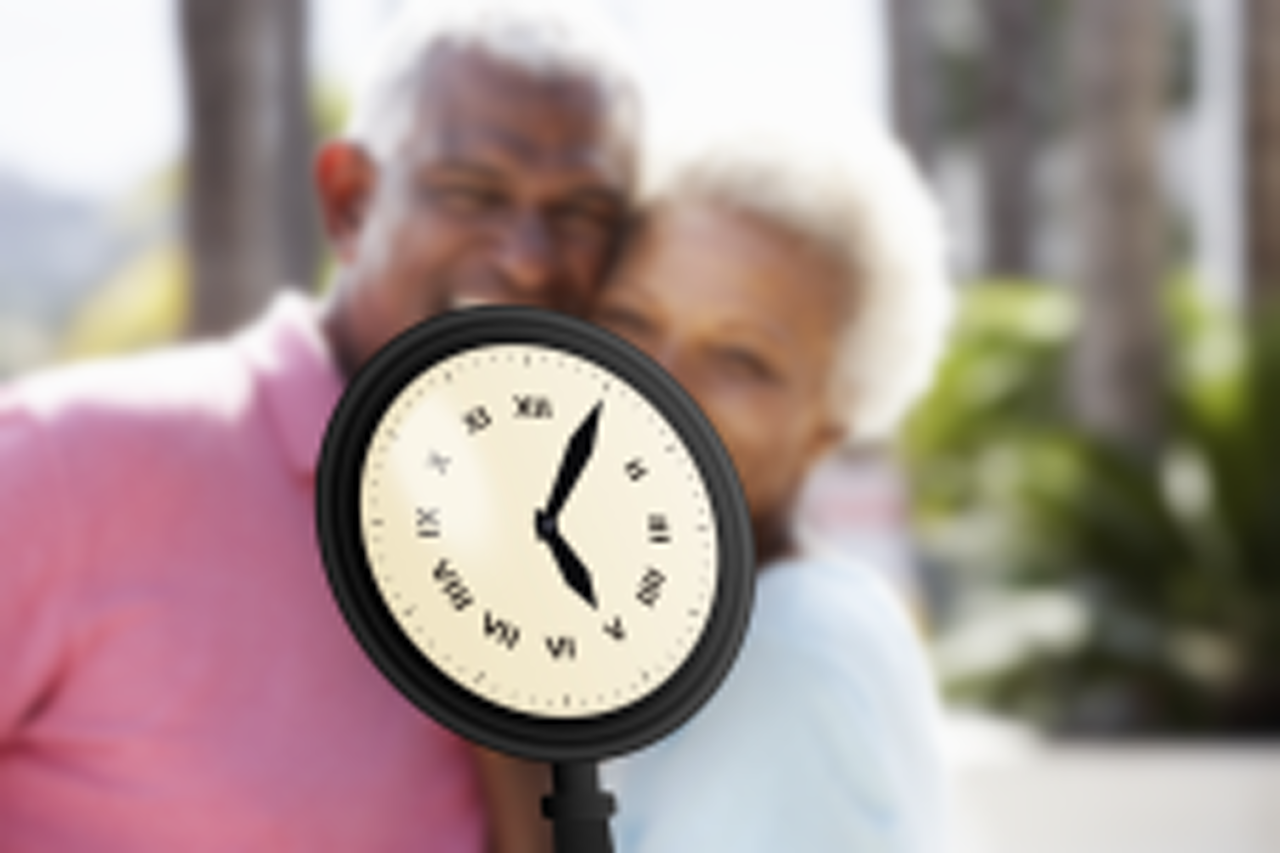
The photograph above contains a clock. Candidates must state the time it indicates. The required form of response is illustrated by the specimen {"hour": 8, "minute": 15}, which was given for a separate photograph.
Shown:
{"hour": 5, "minute": 5}
